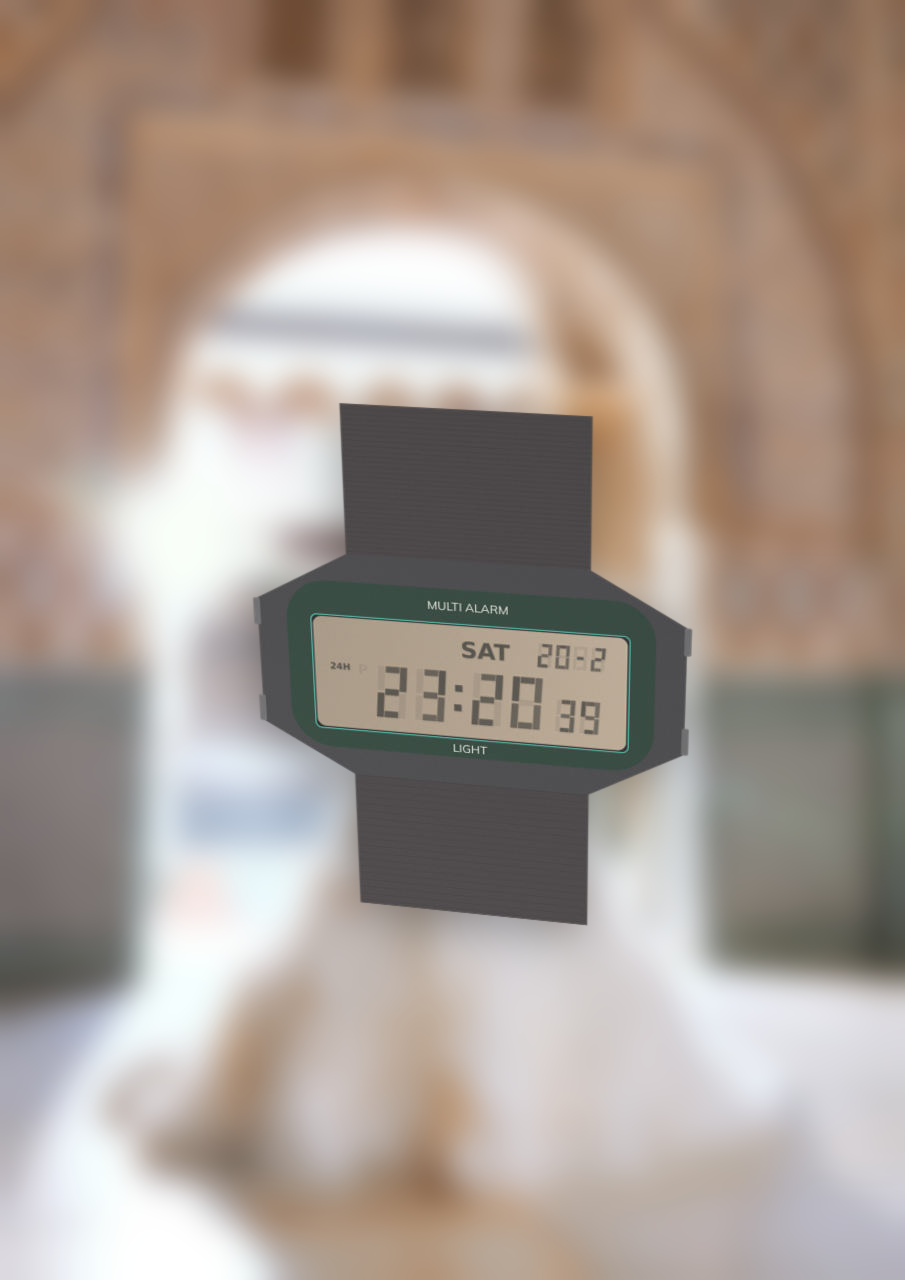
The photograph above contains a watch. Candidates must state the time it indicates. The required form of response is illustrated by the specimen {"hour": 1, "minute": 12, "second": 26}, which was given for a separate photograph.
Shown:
{"hour": 23, "minute": 20, "second": 39}
